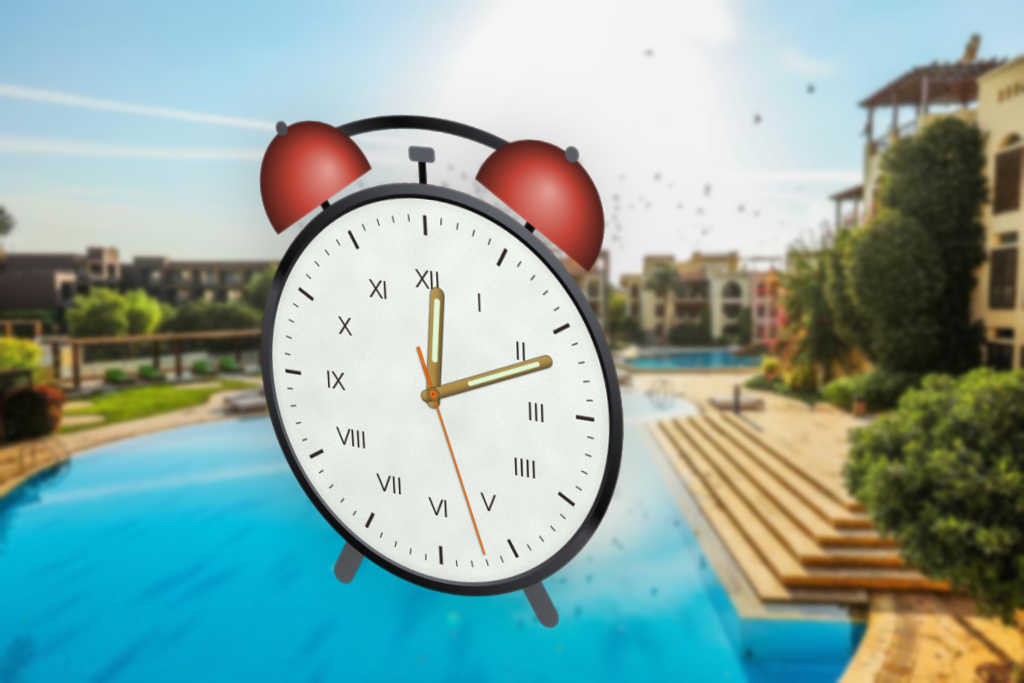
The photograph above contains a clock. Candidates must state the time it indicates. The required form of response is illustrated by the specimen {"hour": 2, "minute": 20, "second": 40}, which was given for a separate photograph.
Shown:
{"hour": 12, "minute": 11, "second": 27}
